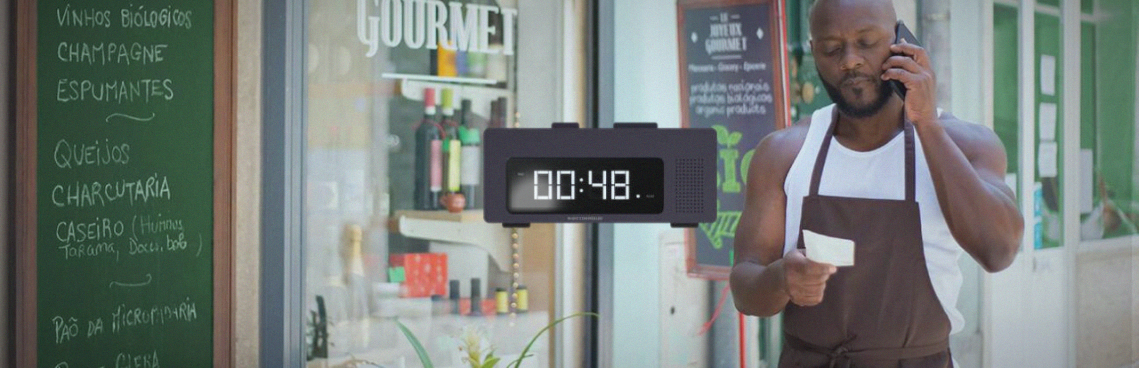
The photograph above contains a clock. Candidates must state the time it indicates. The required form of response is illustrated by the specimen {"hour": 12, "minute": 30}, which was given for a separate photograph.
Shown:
{"hour": 0, "minute": 48}
